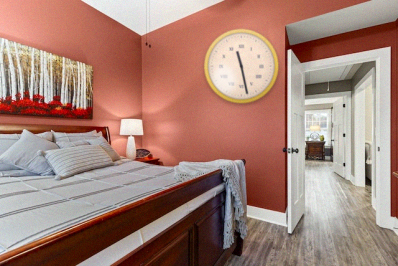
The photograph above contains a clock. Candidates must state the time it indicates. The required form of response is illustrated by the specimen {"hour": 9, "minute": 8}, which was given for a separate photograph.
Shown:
{"hour": 11, "minute": 28}
